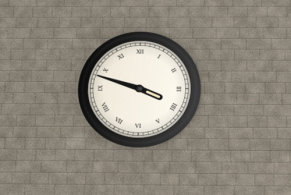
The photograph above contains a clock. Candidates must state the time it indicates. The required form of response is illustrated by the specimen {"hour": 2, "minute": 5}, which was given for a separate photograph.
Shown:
{"hour": 3, "minute": 48}
